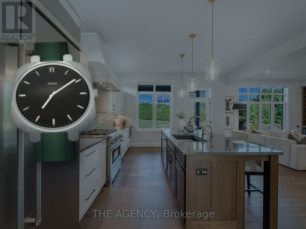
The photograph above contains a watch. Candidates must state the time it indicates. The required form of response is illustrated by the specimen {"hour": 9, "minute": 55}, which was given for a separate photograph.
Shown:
{"hour": 7, "minute": 9}
